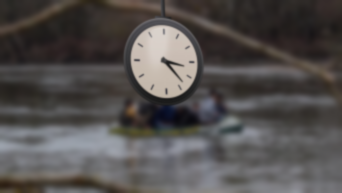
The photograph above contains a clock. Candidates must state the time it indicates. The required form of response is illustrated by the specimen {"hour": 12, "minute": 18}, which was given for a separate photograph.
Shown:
{"hour": 3, "minute": 23}
